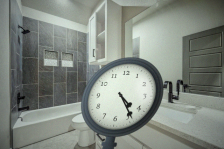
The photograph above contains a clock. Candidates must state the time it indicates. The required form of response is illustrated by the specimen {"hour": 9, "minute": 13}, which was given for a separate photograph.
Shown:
{"hour": 4, "minute": 24}
